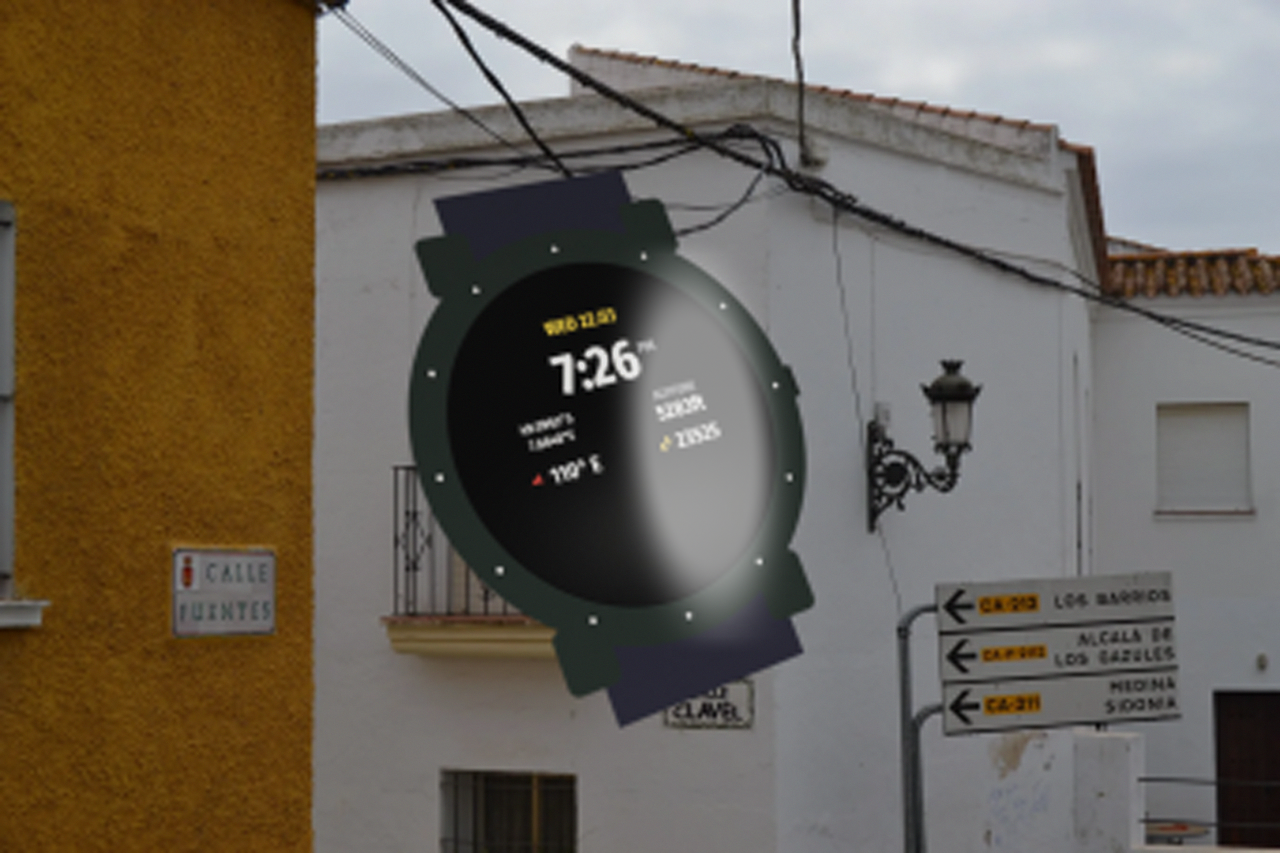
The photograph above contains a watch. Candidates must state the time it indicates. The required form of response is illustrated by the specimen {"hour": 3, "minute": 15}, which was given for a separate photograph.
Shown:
{"hour": 7, "minute": 26}
